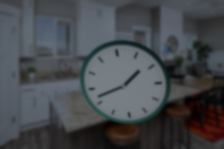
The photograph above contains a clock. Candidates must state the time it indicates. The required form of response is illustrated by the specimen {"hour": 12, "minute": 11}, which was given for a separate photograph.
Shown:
{"hour": 1, "minute": 42}
